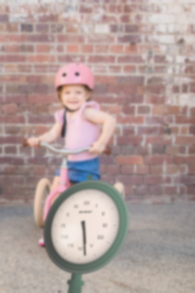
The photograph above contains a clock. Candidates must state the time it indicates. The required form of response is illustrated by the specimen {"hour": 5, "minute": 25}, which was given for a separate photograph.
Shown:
{"hour": 5, "minute": 28}
